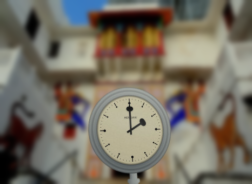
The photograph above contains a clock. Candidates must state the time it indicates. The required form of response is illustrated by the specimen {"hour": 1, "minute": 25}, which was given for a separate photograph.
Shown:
{"hour": 2, "minute": 0}
